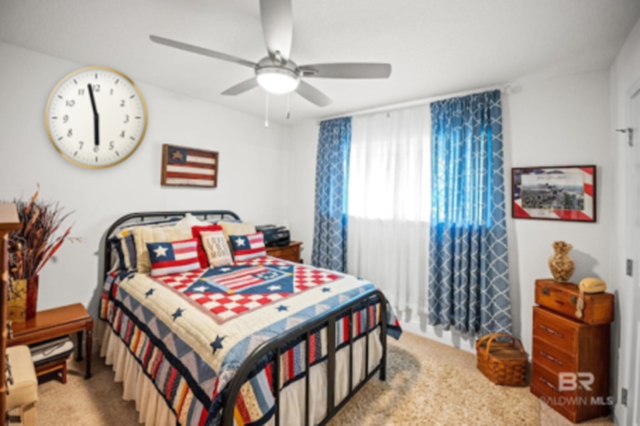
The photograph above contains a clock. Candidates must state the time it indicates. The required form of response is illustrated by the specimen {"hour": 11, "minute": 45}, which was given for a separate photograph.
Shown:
{"hour": 5, "minute": 58}
